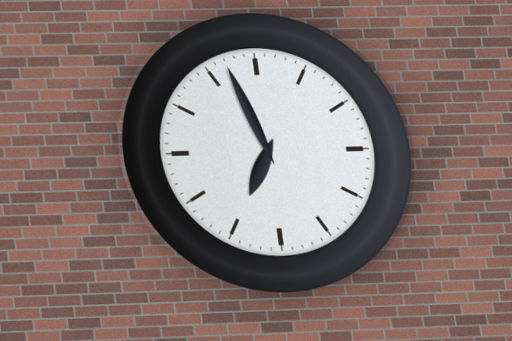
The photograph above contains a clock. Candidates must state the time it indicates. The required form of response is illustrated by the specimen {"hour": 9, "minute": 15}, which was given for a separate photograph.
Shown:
{"hour": 6, "minute": 57}
